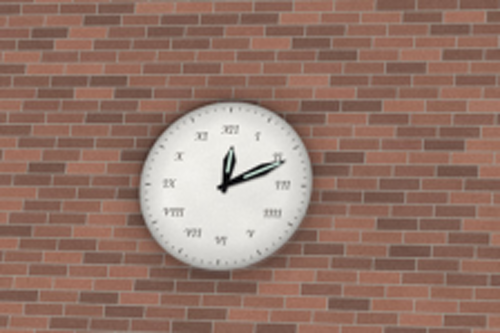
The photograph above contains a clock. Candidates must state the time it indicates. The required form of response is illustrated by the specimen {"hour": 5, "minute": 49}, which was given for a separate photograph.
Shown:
{"hour": 12, "minute": 11}
